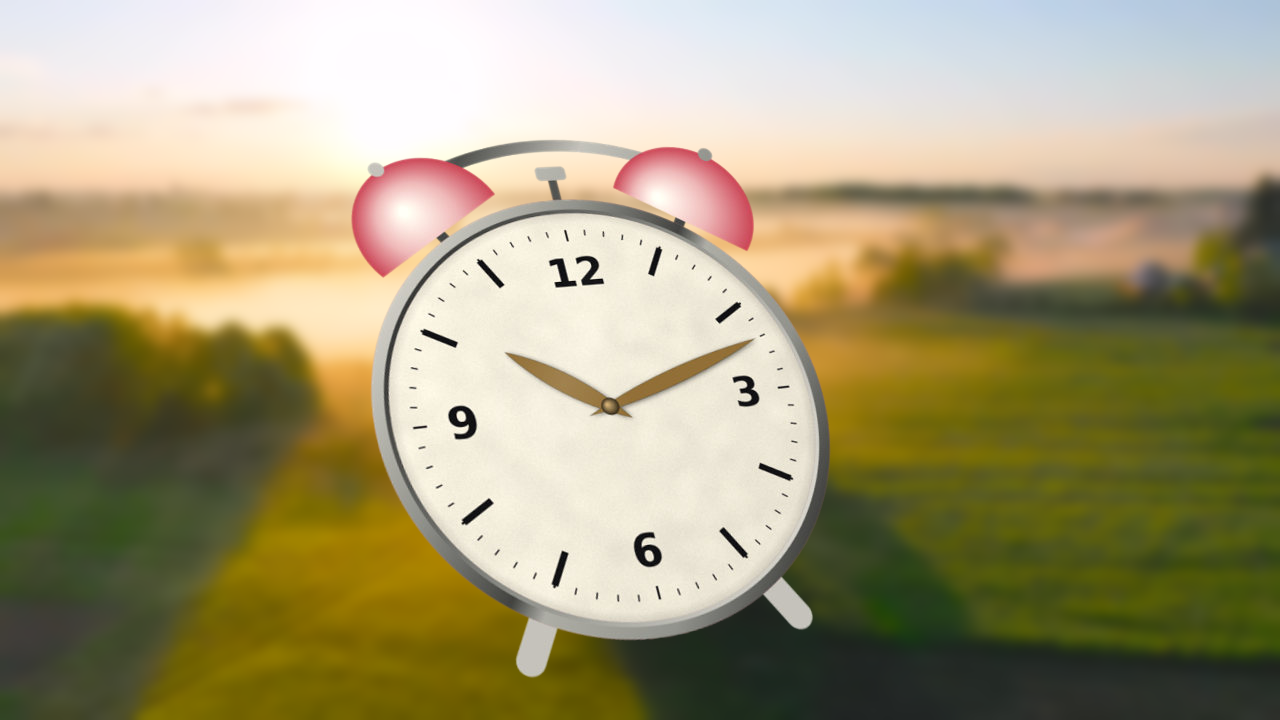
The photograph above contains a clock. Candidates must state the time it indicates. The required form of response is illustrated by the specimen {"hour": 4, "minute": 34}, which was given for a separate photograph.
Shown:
{"hour": 10, "minute": 12}
